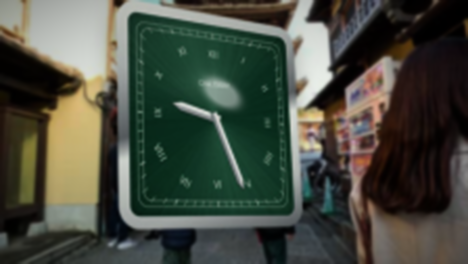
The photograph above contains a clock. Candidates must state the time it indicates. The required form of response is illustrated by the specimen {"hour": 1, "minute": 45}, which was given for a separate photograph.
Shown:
{"hour": 9, "minute": 26}
